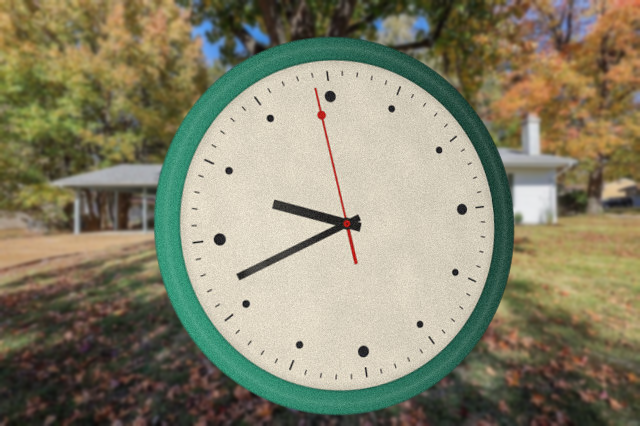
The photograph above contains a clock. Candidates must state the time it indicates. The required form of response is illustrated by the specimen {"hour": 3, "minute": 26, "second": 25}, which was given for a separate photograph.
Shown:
{"hour": 9, "minute": 41, "second": 59}
